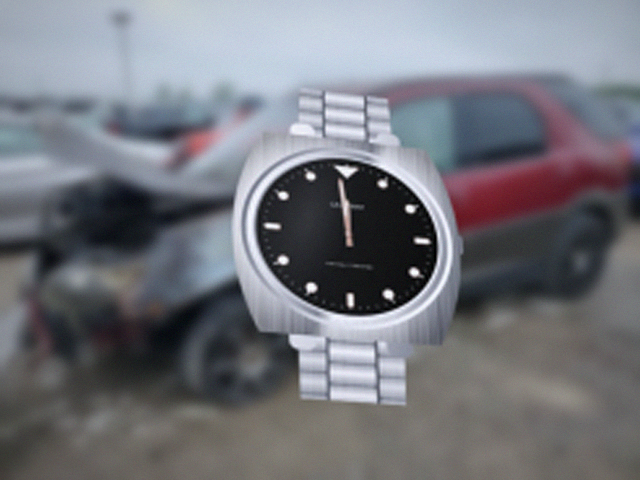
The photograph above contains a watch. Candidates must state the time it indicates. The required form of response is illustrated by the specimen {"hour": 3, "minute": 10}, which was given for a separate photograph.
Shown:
{"hour": 11, "minute": 59}
